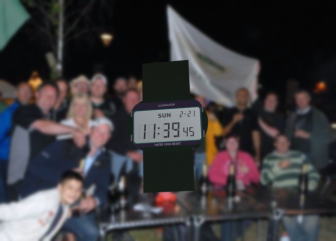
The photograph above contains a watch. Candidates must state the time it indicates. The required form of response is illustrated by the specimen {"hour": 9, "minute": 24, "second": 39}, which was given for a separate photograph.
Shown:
{"hour": 11, "minute": 39, "second": 45}
